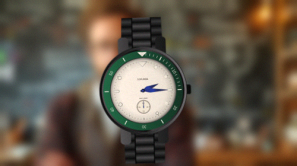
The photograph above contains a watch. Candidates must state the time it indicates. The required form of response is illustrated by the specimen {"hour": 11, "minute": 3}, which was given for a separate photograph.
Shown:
{"hour": 2, "minute": 15}
